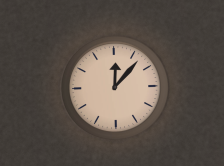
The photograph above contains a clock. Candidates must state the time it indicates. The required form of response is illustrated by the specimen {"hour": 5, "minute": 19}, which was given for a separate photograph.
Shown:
{"hour": 12, "minute": 7}
